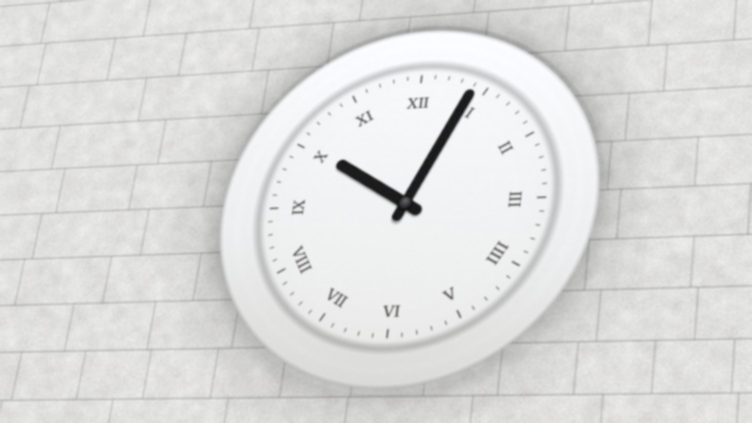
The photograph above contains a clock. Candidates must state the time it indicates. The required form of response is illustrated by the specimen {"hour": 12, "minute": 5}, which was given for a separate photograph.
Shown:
{"hour": 10, "minute": 4}
